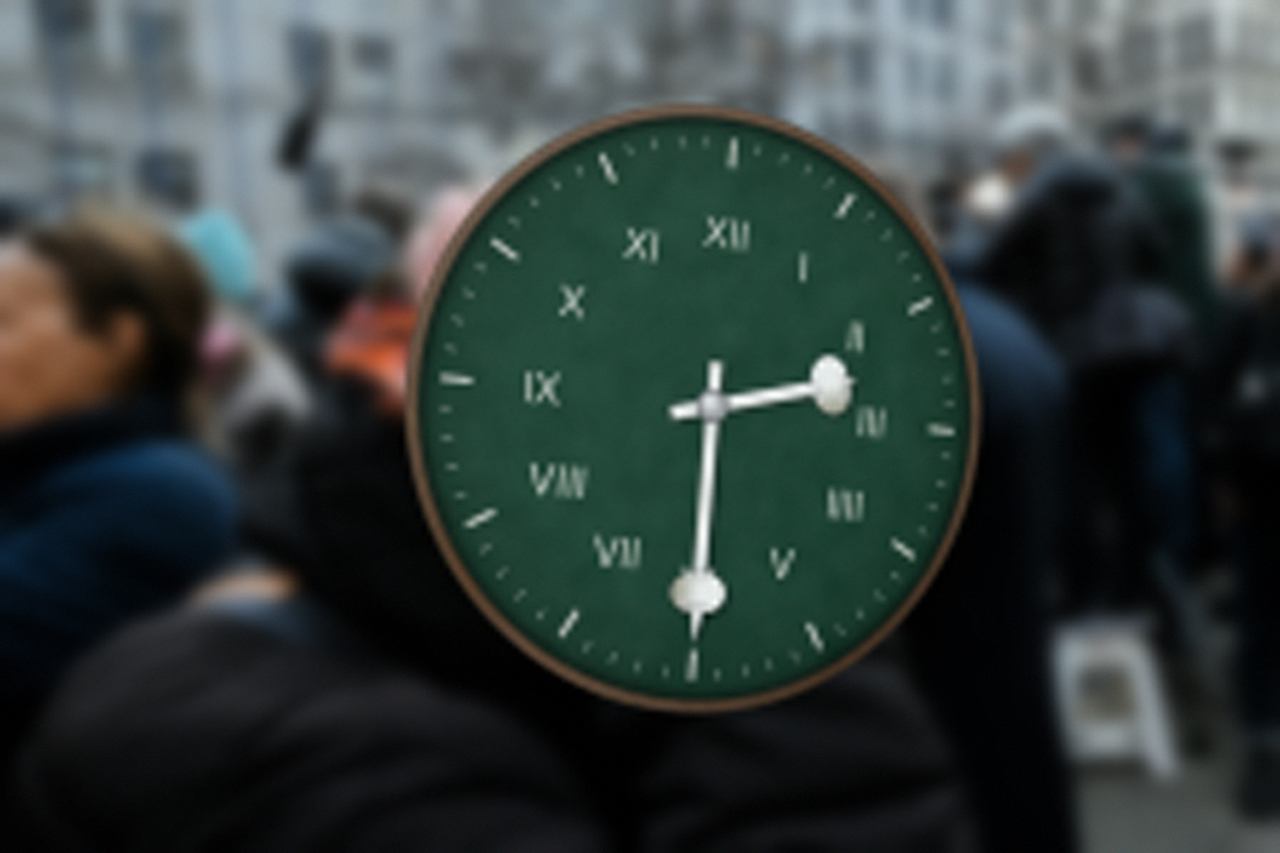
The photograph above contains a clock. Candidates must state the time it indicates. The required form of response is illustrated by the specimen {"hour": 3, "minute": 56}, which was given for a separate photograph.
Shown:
{"hour": 2, "minute": 30}
